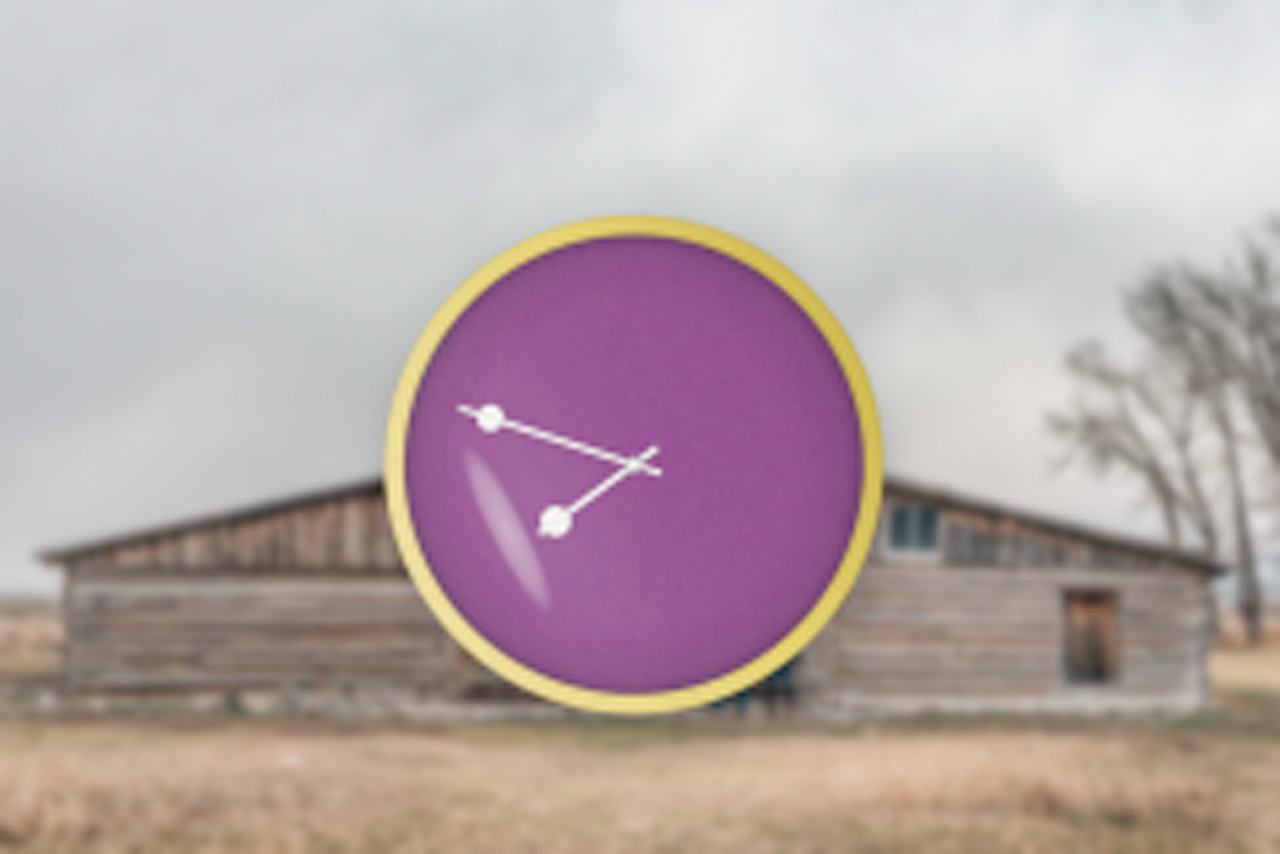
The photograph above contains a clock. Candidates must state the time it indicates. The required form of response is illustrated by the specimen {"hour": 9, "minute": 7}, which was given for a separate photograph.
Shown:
{"hour": 7, "minute": 48}
